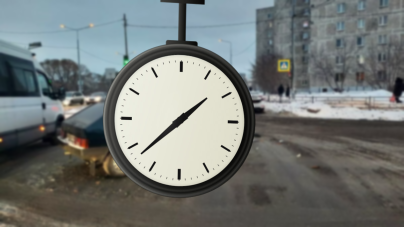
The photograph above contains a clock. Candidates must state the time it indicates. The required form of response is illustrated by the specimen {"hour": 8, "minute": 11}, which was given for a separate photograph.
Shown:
{"hour": 1, "minute": 38}
